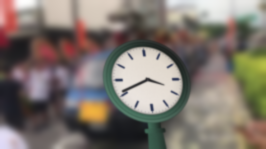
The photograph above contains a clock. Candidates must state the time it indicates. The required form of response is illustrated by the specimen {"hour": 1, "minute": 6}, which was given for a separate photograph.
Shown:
{"hour": 3, "minute": 41}
